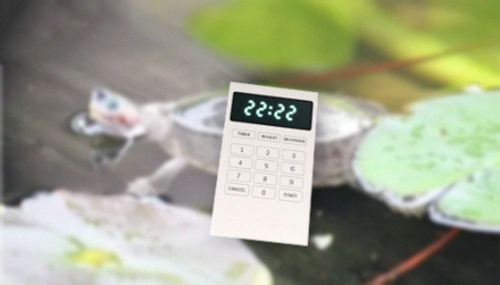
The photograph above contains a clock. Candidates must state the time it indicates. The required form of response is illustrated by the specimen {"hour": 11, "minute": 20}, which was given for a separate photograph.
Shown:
{"hour": 22, "minute": 22}
